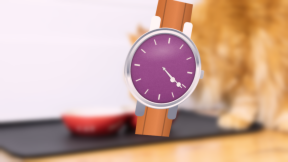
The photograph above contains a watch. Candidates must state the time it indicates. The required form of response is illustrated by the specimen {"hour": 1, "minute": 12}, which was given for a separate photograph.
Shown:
{"hour": 4, "minute": 21}
